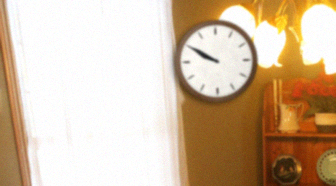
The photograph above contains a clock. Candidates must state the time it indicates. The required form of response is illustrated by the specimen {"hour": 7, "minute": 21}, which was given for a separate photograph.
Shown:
{"hour": 9, "minute": 50}
